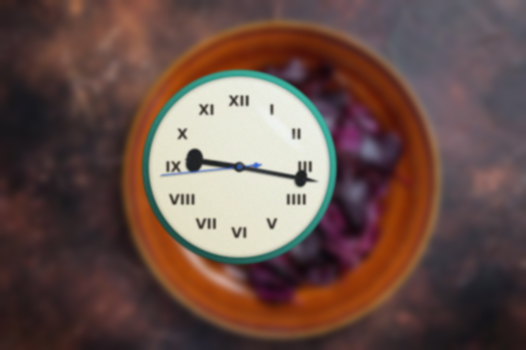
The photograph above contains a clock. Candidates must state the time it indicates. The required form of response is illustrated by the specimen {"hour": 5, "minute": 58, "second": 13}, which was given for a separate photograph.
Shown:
{"hour": 9, "minute": 16, "second": 44}
